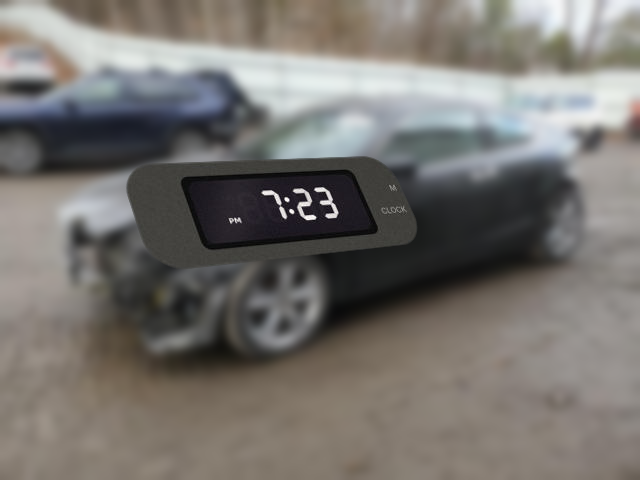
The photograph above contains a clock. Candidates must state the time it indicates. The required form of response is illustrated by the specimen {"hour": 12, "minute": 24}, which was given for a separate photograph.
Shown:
{"hour": 7, "minute": 23}
